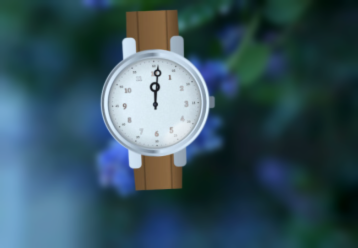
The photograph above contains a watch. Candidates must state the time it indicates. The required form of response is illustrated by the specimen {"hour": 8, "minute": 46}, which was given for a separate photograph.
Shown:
{"hour": 12, "minute": 1}
